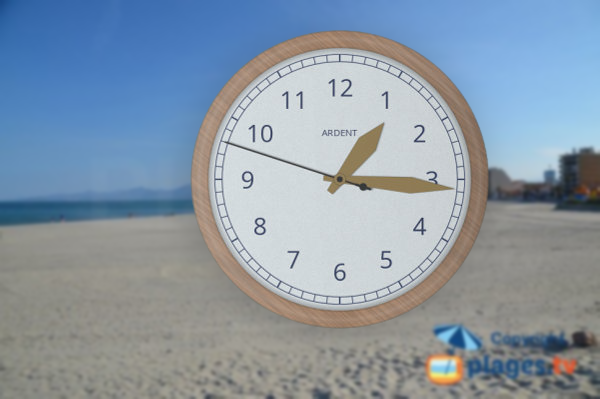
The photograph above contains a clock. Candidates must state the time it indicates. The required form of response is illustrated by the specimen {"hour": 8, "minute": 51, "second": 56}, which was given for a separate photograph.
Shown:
{"hour": 1, "minute": 15, "second": 48}
